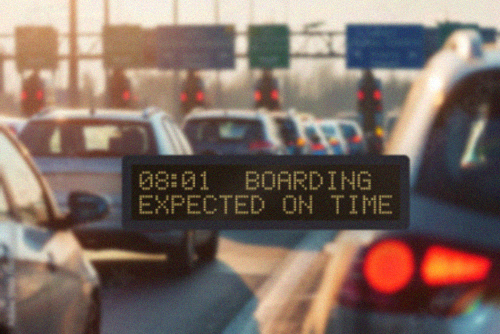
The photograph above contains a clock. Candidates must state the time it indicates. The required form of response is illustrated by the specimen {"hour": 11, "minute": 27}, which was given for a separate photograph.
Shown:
{"hour": 8, "minute": 1}
